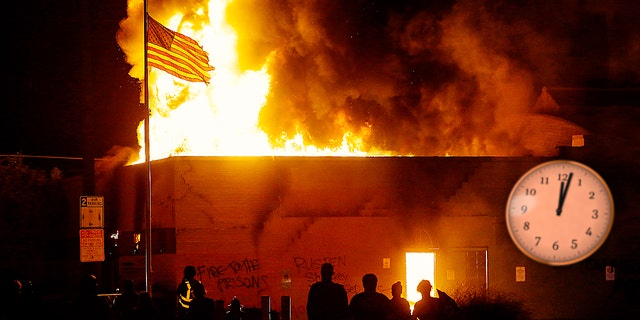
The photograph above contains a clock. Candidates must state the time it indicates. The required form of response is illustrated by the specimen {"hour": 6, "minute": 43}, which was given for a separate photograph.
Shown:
{"hour": 12, "minute": 2}
